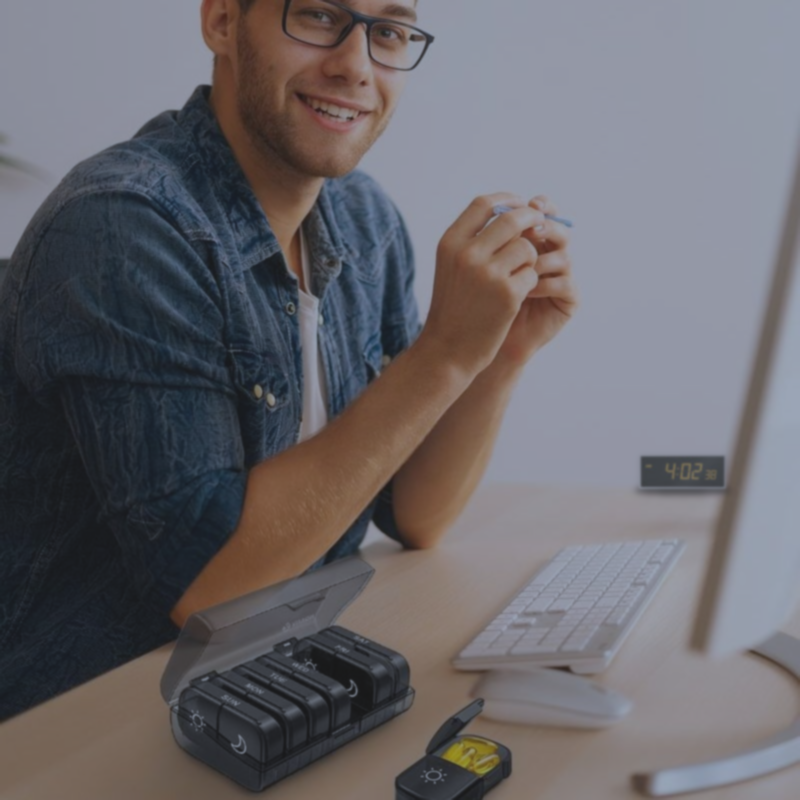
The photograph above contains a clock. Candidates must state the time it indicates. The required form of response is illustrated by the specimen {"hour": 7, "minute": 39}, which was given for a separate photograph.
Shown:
{"hour": 4, "minute": 2}
